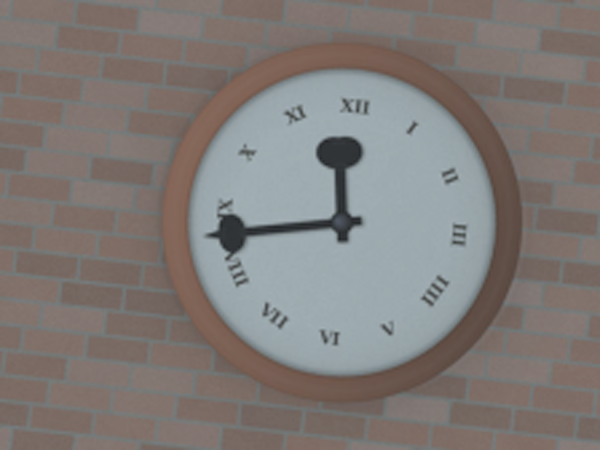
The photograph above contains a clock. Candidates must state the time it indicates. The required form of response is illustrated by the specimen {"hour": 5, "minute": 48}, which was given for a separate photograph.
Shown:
{"hour": 11, "minute": 43}
